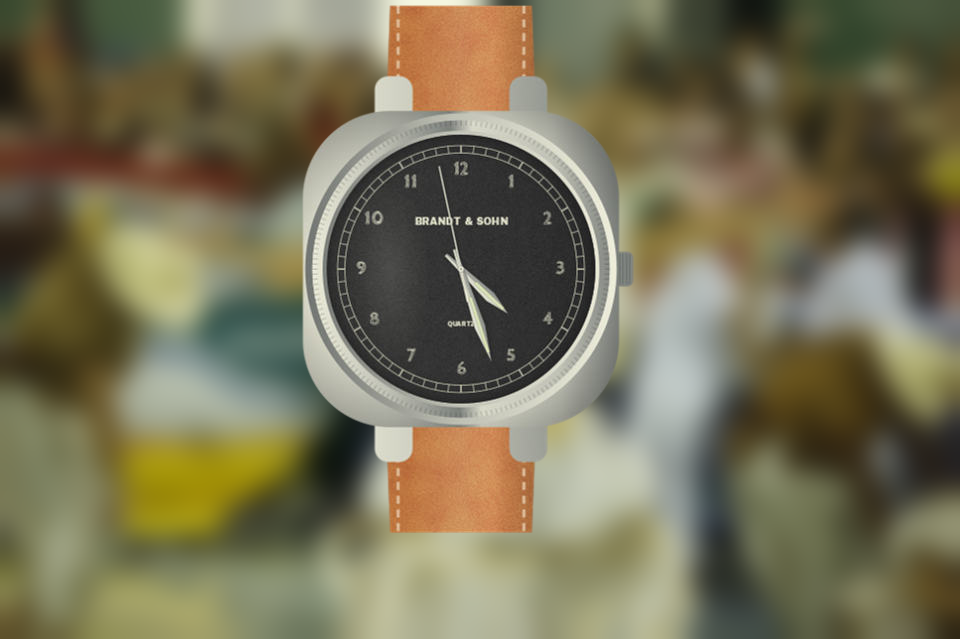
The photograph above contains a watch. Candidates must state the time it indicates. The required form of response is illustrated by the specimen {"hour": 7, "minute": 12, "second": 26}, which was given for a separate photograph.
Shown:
{"hour": 4, "minute": 26, "second": 58}
